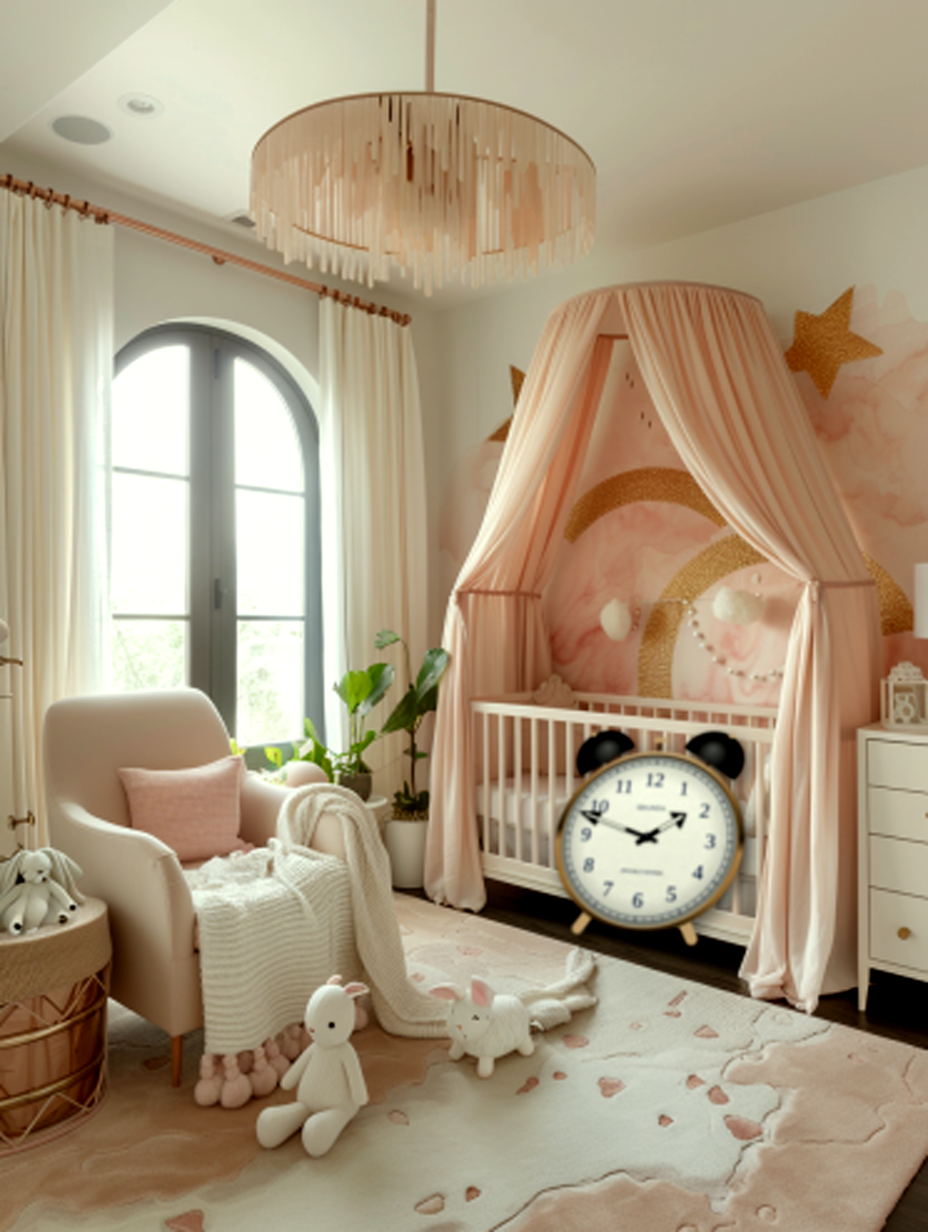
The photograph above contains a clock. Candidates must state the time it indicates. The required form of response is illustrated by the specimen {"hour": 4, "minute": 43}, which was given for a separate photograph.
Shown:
{"hour": 1, "minute": 48}
